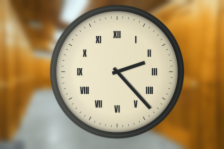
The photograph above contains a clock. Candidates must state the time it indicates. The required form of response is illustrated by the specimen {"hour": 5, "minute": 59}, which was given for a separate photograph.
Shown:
{"hour": 2, "minute": 23}
